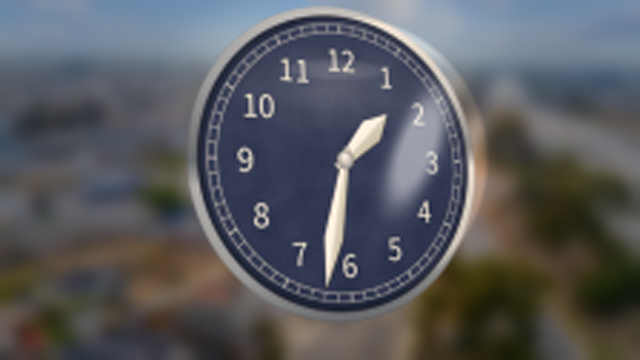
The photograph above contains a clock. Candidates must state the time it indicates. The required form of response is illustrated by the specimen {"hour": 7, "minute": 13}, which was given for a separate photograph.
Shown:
{"hour": 1, "minute": 32}
